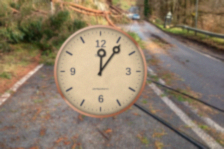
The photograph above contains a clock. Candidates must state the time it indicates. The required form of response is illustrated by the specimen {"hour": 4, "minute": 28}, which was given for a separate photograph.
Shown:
{"hour": 12, "minute": 6}
